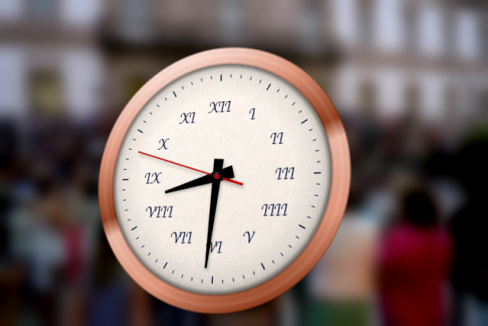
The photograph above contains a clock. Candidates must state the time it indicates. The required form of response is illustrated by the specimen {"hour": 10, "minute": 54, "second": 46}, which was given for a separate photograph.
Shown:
{"hour": 8, "minute": 30, "second": 48}
